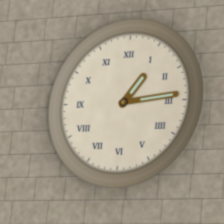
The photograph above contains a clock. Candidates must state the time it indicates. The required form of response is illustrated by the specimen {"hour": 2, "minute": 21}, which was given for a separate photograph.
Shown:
{"hour": 1, "minute": 14}
